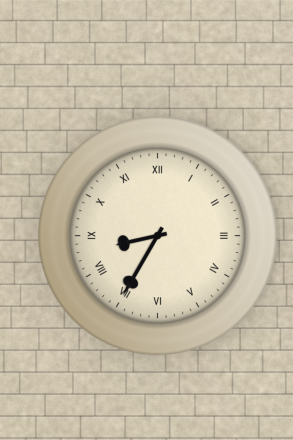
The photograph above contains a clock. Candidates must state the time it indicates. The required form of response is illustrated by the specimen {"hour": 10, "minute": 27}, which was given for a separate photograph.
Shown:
{"hour": 8, "minute": 35}
